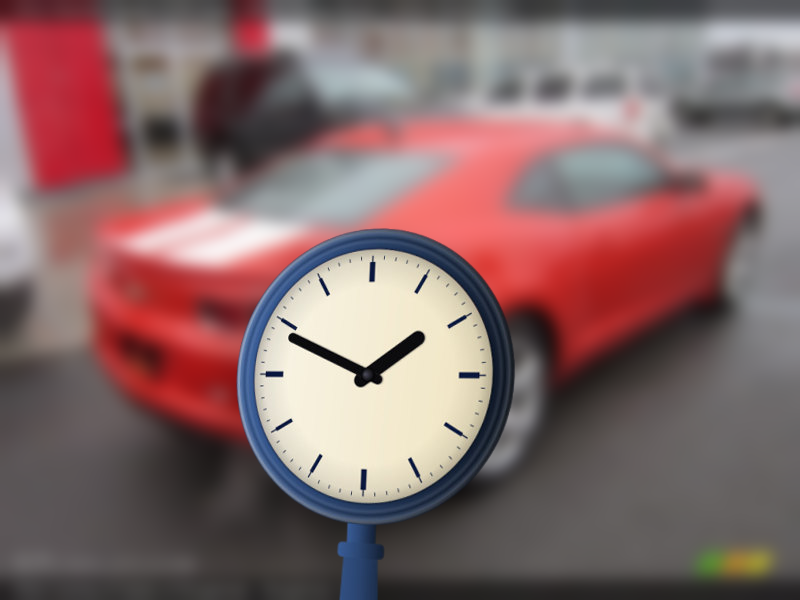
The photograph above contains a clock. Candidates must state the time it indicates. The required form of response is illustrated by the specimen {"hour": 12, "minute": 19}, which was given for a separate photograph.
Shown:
{"hour": 1, "minute": 49}
